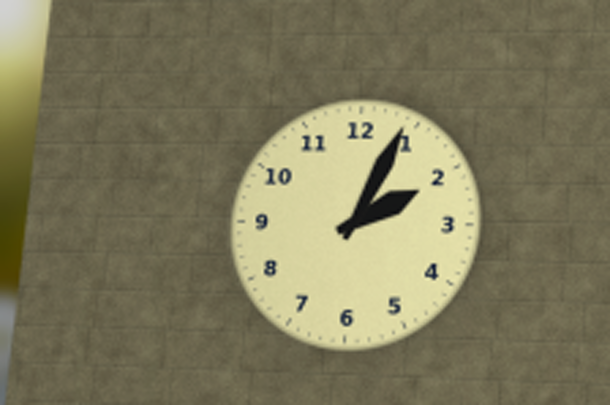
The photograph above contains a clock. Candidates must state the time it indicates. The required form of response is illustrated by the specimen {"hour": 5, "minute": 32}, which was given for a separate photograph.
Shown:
{"hour": 2, "minute": 4}
